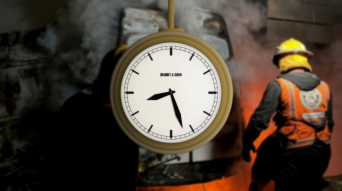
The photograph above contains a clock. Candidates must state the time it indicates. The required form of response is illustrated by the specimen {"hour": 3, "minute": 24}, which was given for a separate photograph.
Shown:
{"hour": 8, "minute": 27}
